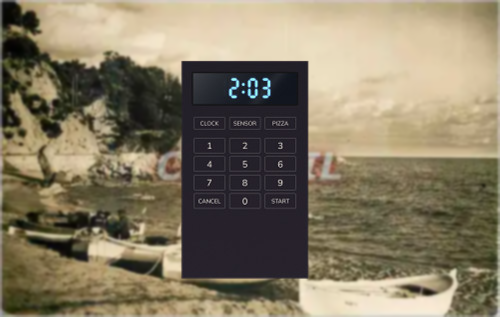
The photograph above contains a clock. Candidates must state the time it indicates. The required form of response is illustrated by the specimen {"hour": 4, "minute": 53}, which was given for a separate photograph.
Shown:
{"hour": 2, "minute": 3}
